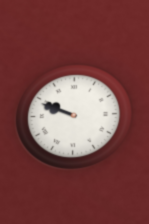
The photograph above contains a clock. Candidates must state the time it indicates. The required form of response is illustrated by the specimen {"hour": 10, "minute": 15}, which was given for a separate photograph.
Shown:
{"hour": 9, "minute": 49}
